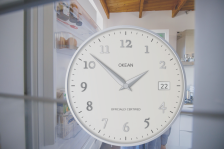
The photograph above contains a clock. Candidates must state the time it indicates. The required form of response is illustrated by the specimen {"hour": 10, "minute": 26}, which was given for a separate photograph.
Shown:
{"hour": 1, "minute": 52}
